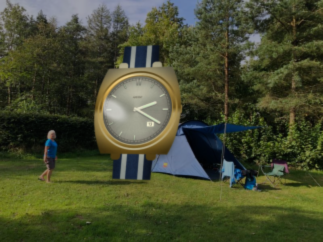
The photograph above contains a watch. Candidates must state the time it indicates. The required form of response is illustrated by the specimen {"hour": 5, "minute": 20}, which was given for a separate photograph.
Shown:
{"hour": 2, "minute": 20}
